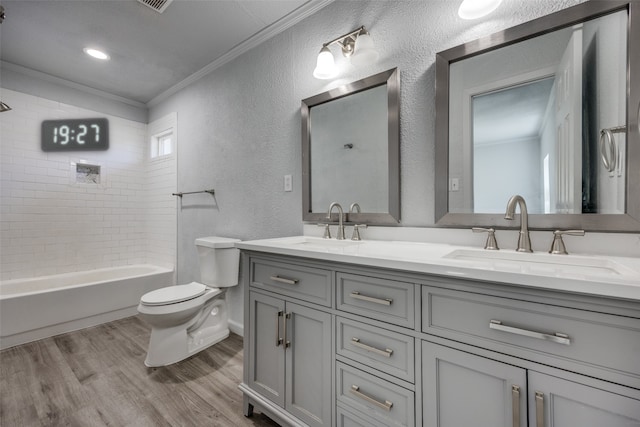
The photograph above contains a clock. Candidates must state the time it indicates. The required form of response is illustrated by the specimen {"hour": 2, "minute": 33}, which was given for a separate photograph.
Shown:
{"hour": 19, "minute": 27}
